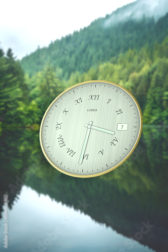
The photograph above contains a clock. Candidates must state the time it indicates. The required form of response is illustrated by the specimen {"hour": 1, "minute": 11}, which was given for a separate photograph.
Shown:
{"hour": 3, "minute": 31}
